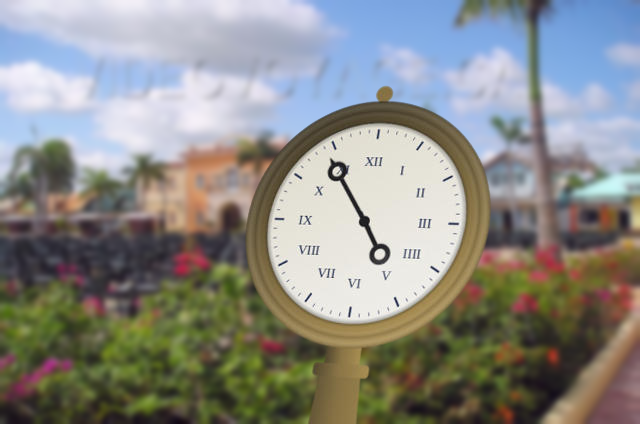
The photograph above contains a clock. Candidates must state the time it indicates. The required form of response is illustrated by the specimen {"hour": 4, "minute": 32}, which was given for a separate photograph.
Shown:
{"hour": 4, "minute": 54}
